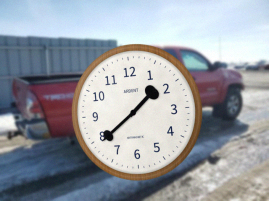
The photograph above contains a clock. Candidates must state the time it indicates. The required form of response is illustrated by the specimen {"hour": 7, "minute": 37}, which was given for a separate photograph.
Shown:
{"hour": 1, "minute": 39}
